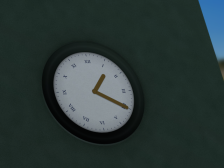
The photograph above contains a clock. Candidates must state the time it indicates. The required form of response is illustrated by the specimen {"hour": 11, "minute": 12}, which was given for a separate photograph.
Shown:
{"hour": 1, "minute": 20}
